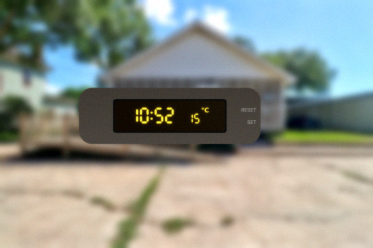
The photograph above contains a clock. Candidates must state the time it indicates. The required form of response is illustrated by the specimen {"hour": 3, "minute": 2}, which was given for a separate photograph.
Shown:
{"hour": 10, "minute": 52}
